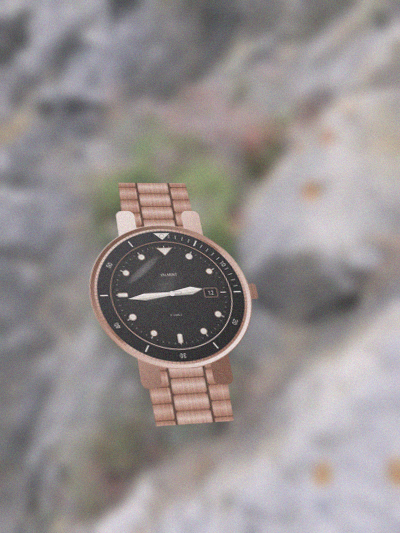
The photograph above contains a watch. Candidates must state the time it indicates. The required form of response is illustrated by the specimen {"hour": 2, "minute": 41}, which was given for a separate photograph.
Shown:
{"hour": 2, "minute": 44}
